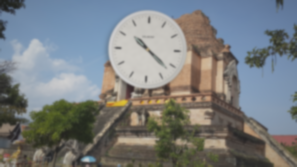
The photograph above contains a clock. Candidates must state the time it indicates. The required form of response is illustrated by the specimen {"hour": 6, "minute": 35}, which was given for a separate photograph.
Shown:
{"hour": 10, "minute": 22}
